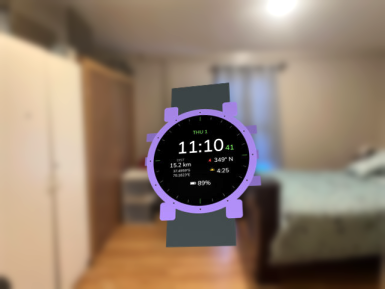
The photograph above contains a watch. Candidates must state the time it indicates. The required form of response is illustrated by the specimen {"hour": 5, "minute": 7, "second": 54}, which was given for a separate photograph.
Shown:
{"hour": 11, "minute": 10, "second": 41}
